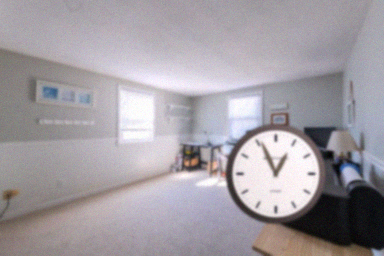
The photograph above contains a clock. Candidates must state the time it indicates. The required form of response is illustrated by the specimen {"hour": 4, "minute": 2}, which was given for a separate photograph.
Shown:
{"hour": 12, "minute": 56}
